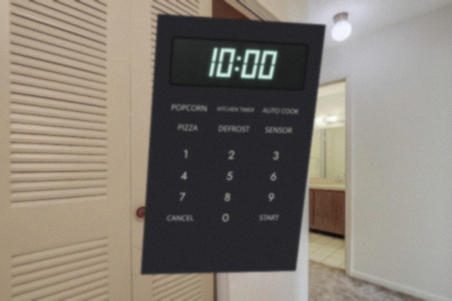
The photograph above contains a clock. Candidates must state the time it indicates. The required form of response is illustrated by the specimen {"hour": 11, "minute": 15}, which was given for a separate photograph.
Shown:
{"hour": 10, "minute": 0}
